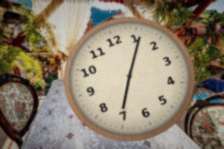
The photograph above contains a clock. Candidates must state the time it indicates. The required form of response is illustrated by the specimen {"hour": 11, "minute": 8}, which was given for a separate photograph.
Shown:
{"hour": 7, "minute": 6}
